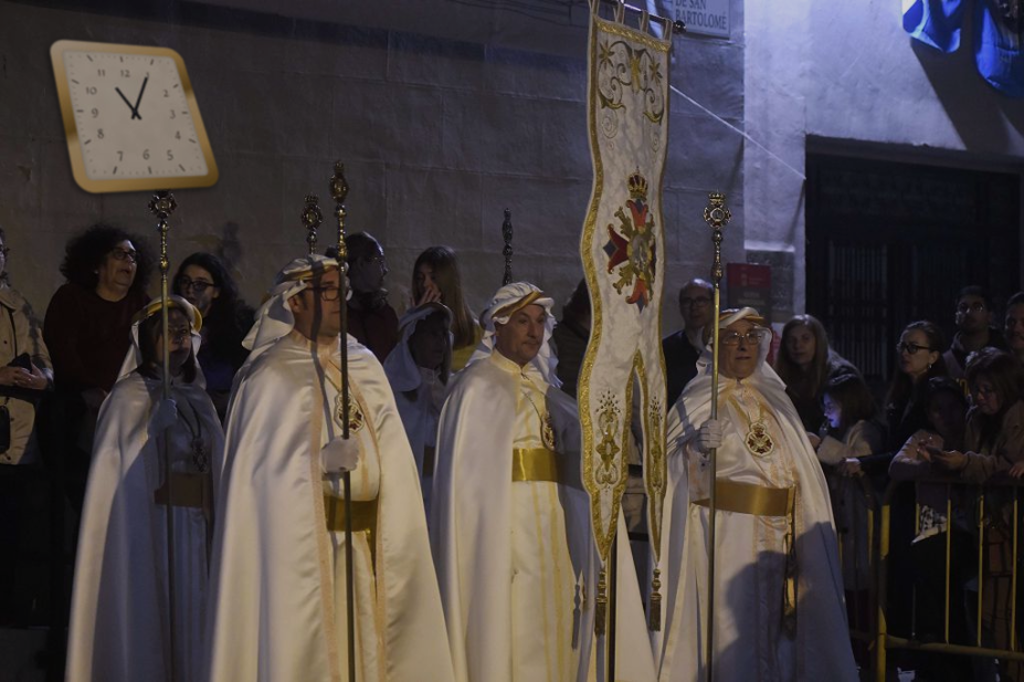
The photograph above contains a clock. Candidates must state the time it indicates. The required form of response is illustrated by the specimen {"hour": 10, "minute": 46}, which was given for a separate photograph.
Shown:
{"hour": 11, "minute": 5}
